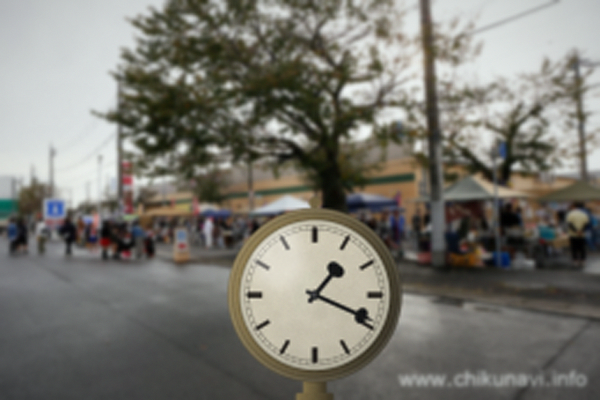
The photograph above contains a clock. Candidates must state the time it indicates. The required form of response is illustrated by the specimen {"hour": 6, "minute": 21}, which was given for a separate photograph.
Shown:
{"hour": 1, "minute": 19}
